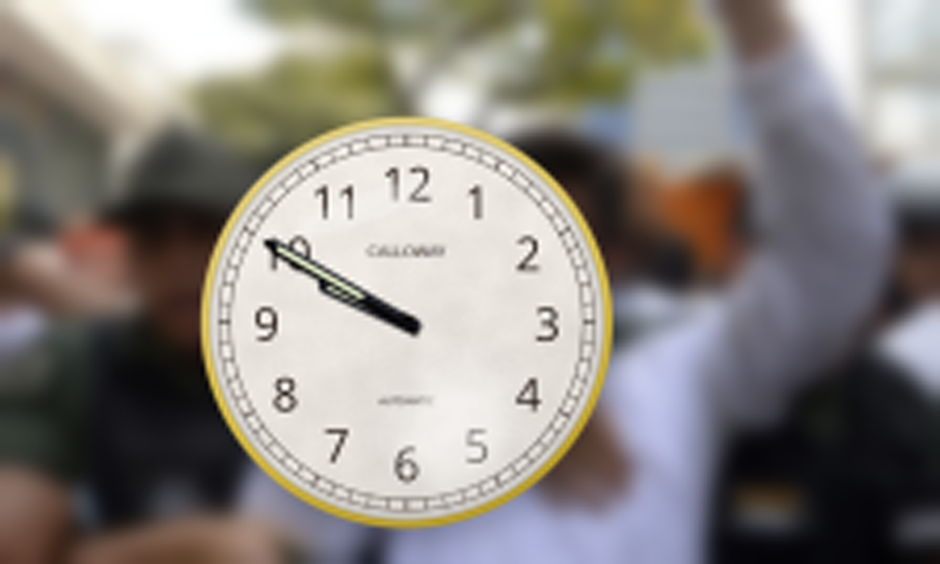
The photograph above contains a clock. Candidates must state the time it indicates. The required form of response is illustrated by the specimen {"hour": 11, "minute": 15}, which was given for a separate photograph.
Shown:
{"hour": 9, "minute": 50}
